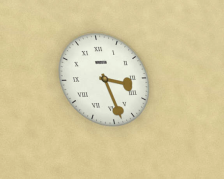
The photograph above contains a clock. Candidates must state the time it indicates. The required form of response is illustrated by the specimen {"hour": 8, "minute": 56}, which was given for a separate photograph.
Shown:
{"hour": 3, "minute": 28}
